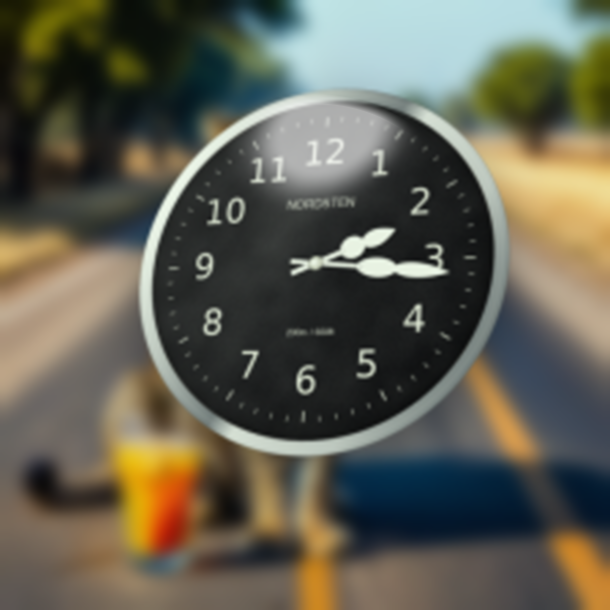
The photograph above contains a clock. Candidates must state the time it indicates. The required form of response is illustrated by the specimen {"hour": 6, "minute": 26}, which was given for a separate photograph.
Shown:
{"hour": 2, "minute": 16}
